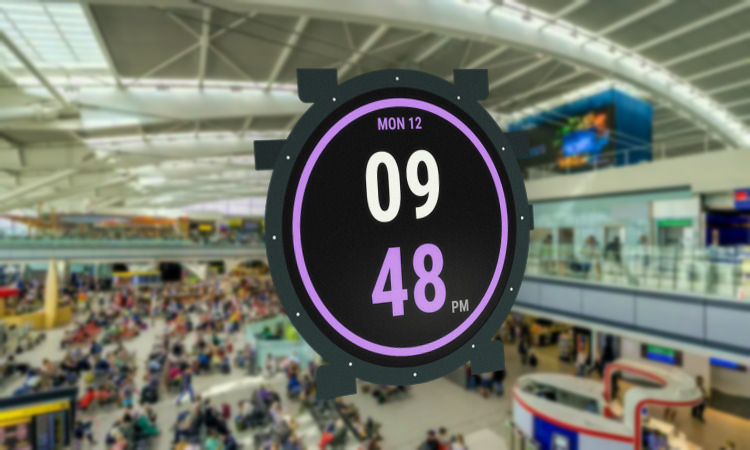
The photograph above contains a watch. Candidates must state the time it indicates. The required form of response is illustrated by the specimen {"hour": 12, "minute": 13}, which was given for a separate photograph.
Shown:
{"hour": 9, "minute": 48}
